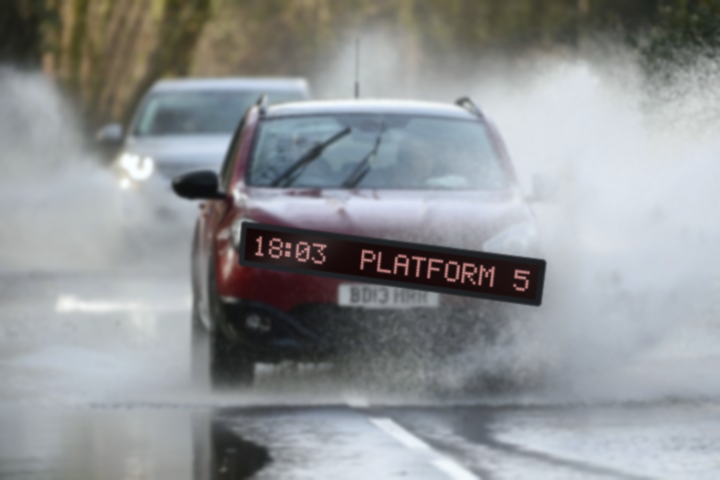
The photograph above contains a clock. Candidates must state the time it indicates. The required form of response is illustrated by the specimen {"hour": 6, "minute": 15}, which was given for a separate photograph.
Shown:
{"hour": 18, "minute": 3}
